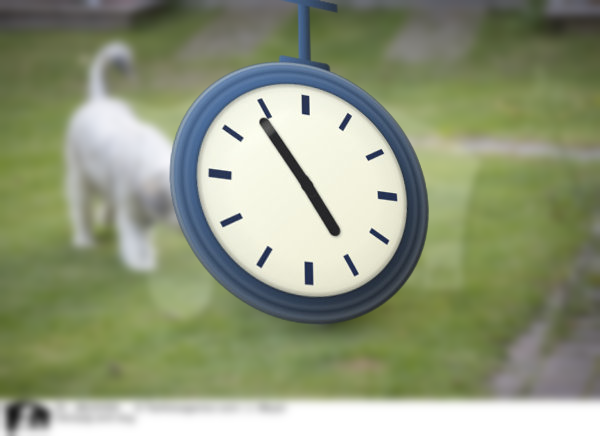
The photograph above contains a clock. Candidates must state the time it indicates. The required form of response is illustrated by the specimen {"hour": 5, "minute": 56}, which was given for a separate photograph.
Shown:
{"hour": 4, "minute": 54}
